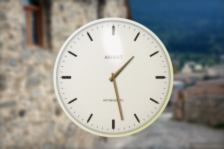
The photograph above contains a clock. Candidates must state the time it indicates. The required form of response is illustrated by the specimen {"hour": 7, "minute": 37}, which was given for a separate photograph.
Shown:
{"hour": 1, "minute": 28}
